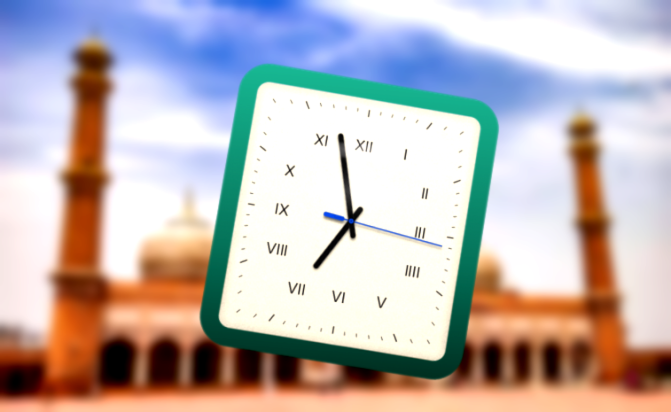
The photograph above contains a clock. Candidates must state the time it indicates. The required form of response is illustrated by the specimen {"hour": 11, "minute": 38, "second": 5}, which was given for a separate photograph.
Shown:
{"hour": 6, "minute": 57, "second": 16}
